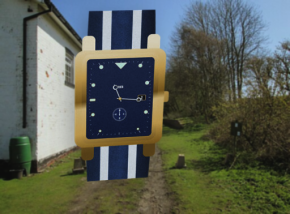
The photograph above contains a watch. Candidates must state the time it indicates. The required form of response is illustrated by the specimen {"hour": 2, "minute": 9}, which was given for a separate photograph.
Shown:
{"hour": 11, "minute": 16}
